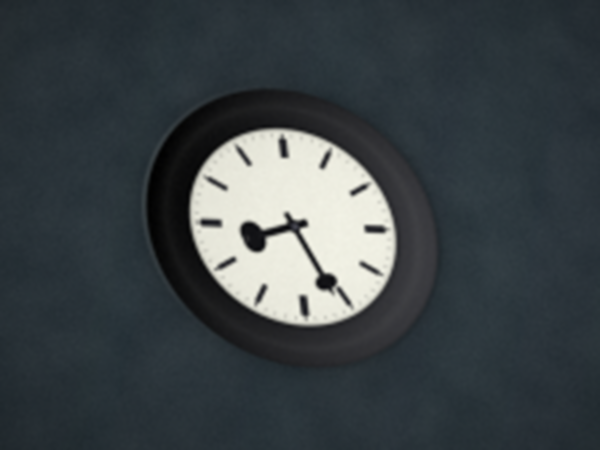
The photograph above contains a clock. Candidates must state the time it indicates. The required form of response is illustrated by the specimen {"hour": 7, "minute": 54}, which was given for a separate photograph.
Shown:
{"hour": 8, "minute": 26}
